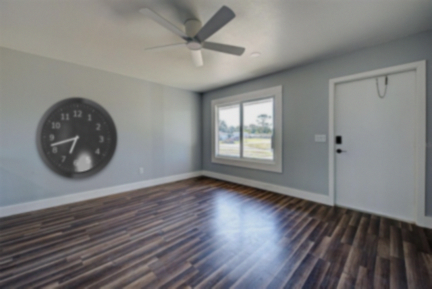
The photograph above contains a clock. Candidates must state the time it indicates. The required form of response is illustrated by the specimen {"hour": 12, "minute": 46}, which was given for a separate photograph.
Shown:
{"hour": 6, "minute": 42}
